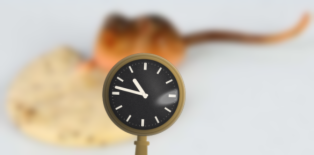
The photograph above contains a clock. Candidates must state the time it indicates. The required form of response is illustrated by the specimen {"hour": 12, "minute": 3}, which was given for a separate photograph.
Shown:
{"hour": 10, "minute": 47}
